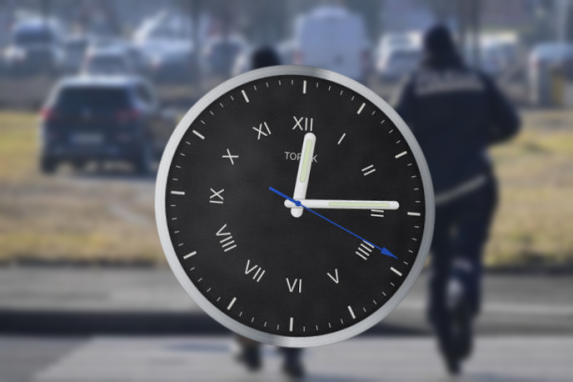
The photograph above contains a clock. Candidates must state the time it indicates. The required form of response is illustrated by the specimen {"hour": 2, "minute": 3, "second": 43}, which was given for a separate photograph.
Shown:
{"hour": 12, "minute": 14, "second": 19}
